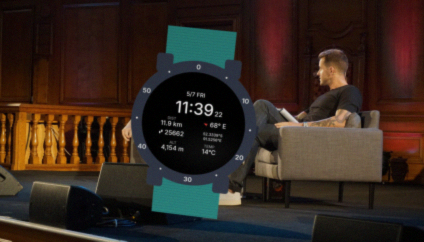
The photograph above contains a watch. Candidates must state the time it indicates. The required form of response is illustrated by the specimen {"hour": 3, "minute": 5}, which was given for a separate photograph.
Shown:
{"hour": 11, "minute": 39}
